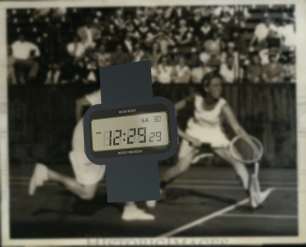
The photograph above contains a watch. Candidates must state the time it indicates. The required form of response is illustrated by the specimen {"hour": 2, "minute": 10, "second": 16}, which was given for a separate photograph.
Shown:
{"hour": 12, "minute": 29, "second": 29}
